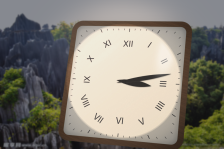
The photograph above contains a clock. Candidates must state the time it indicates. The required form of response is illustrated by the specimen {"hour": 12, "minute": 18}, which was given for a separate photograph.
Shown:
{"hour": 3, "minute": 13}
